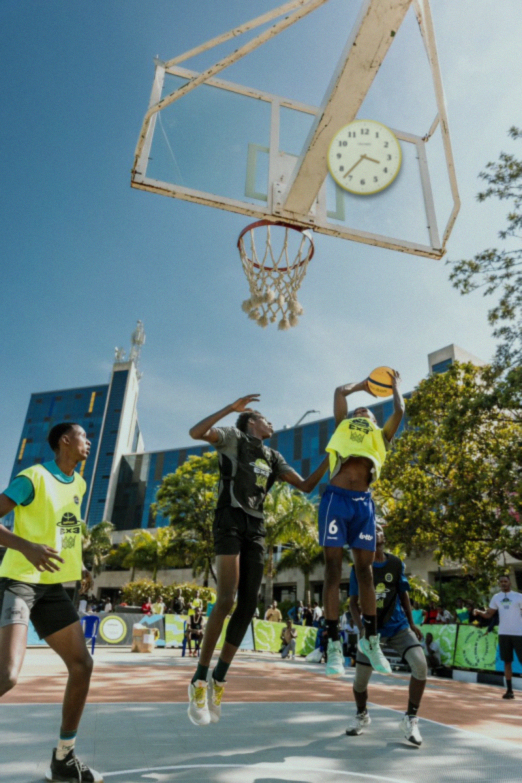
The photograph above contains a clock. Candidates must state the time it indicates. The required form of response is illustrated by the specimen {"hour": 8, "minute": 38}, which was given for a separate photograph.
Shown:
{"hour": 3, "minute": 37}
